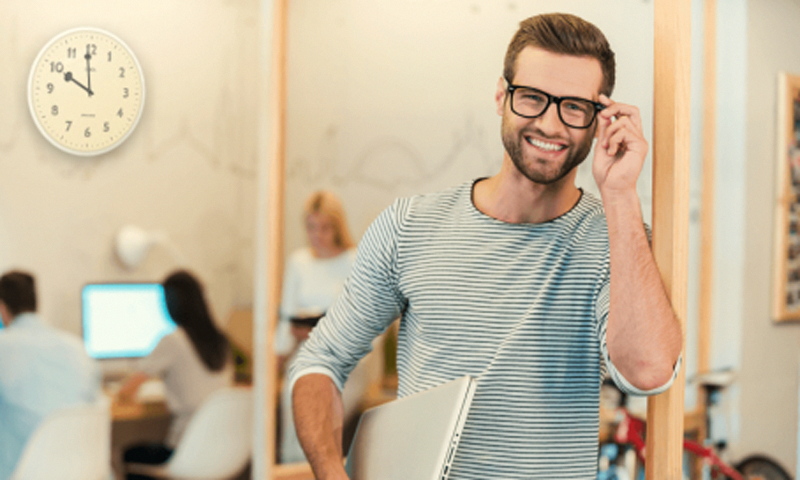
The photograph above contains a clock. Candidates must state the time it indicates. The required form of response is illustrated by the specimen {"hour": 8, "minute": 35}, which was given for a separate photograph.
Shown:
{"hour": 9, "minute": 59}
